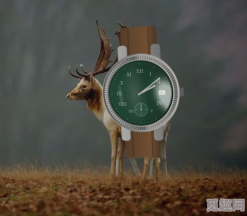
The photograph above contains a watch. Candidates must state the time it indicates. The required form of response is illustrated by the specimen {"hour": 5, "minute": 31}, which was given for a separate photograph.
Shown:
{"hour": 2, "minute": 9}
